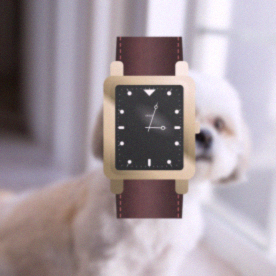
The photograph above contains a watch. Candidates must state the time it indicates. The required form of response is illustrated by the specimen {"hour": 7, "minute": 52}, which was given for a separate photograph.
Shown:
{"hour": 3, "minute": 3}
